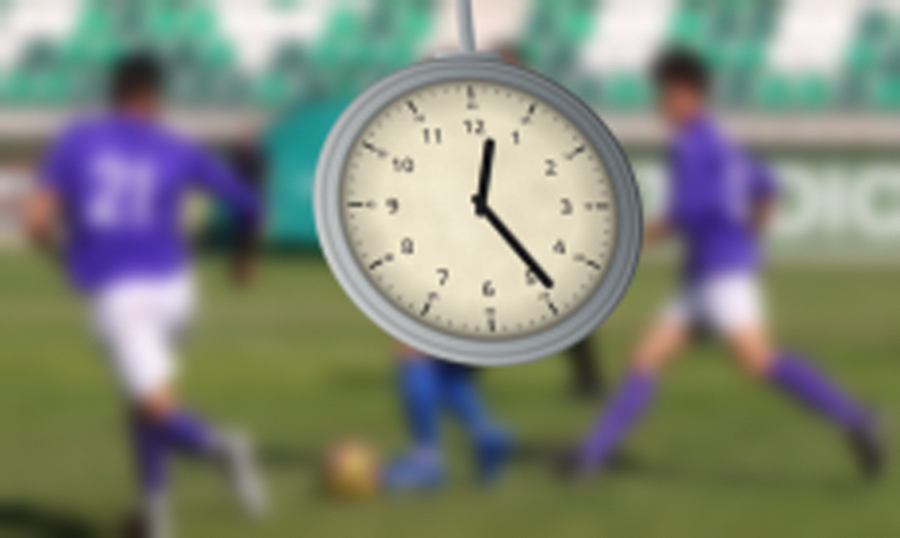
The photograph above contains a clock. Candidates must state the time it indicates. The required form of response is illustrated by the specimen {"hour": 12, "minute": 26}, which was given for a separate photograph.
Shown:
{"hour": 12, "minute": 24}
